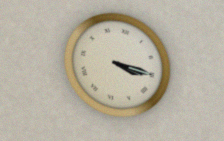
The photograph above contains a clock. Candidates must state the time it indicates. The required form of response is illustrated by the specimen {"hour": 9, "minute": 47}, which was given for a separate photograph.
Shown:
{"hour": 3, "minute": 15}
